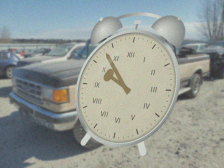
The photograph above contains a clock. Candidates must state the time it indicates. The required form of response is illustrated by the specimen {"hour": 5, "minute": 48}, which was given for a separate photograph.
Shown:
{"hour": 9, "minute": 53}
